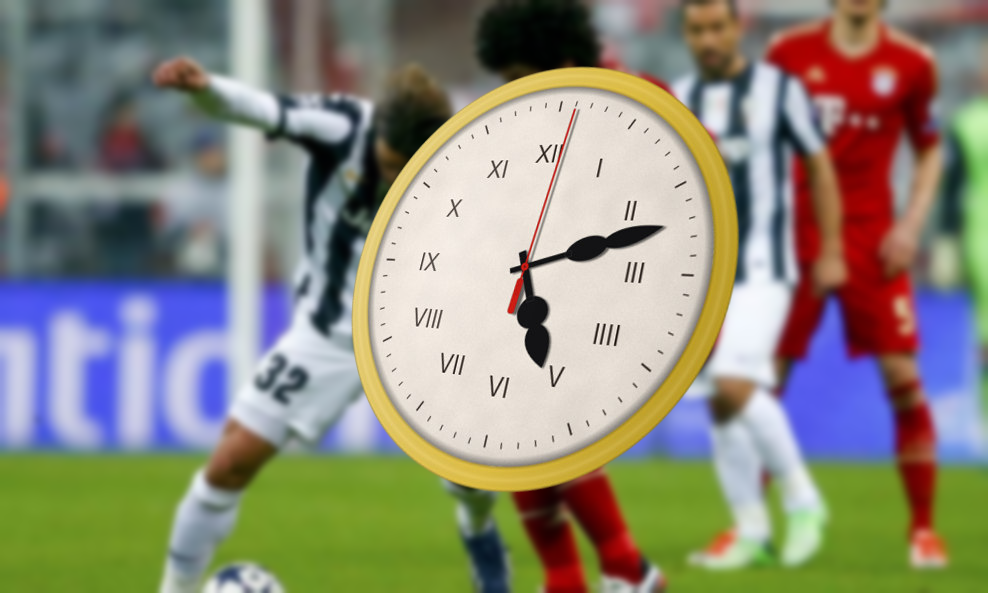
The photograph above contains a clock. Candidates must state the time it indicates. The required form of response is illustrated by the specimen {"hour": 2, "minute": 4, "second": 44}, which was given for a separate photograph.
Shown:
{"hour": 5, "minute": 12, "second": 1}
